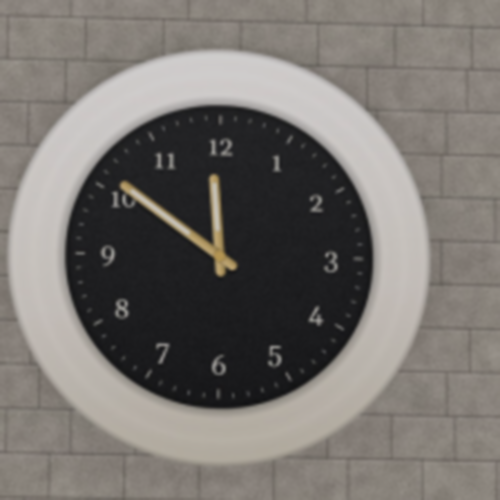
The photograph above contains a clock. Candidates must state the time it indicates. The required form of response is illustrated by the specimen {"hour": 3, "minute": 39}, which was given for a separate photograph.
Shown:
{"hour": 11, "minute": 51}
